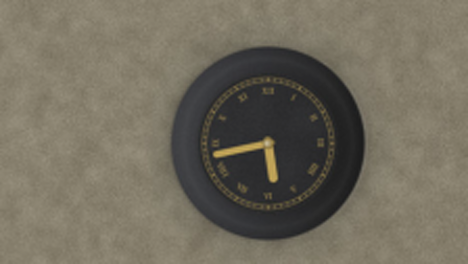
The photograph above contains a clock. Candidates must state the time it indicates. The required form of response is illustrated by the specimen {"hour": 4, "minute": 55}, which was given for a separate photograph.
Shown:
{"hour": 5, "minute": 43}
